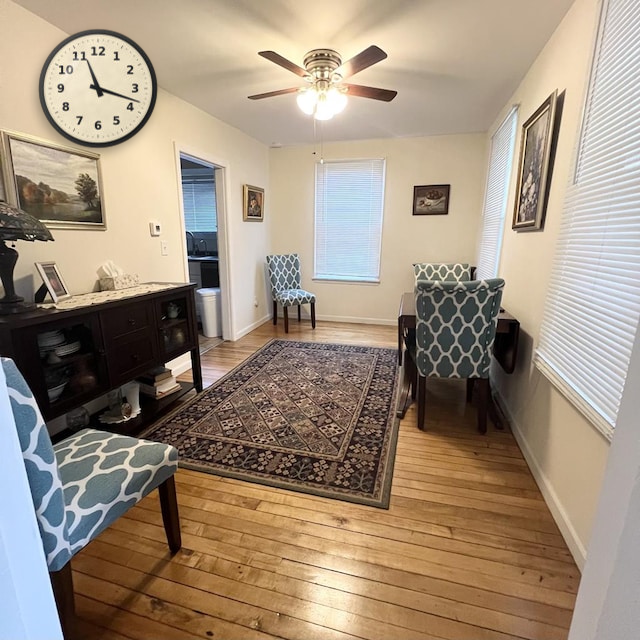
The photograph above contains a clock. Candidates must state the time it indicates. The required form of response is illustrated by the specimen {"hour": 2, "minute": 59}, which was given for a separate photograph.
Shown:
{"hour": 11, "minute": 18}
